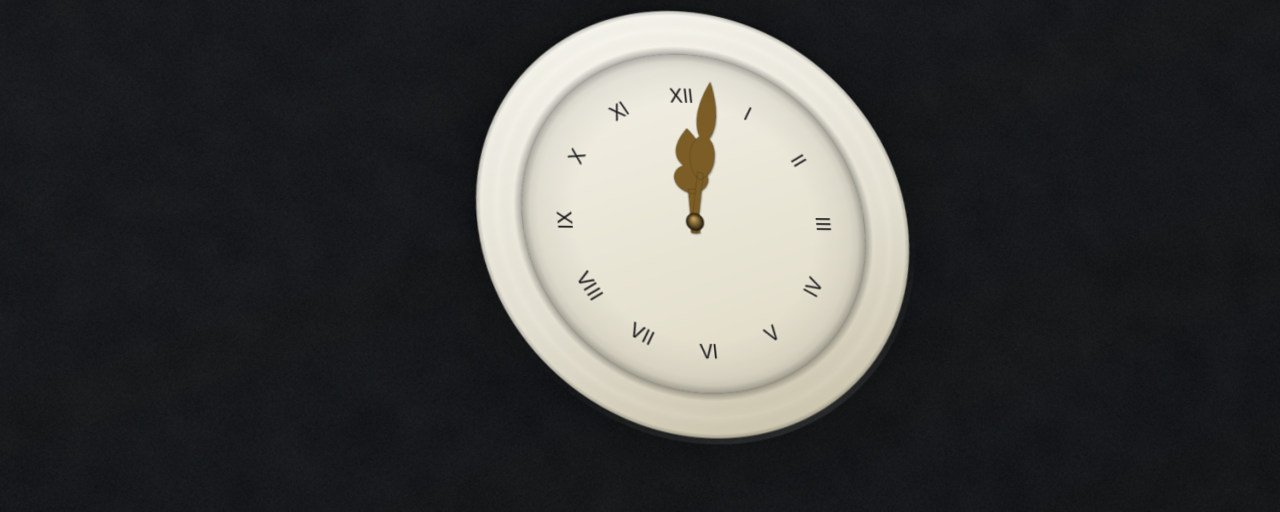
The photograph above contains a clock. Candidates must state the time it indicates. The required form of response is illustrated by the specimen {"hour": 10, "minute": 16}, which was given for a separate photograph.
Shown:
{"hour": 12, "minute": 2}
